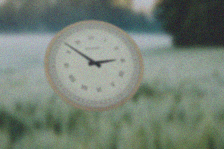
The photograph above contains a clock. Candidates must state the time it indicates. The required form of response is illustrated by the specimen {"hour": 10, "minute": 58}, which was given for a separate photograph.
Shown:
{"hour": 2, "minute": 52}
